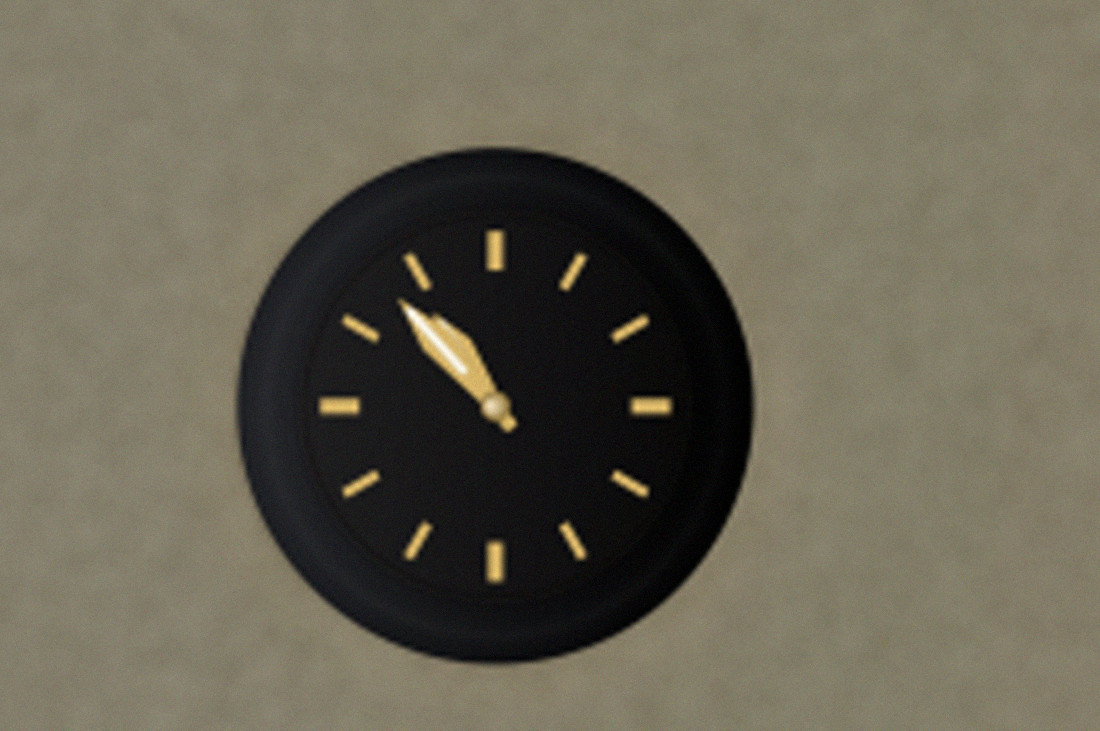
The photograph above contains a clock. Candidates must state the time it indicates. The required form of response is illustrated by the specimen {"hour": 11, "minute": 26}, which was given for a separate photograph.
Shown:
{"hour": 10, "minute": 53}
